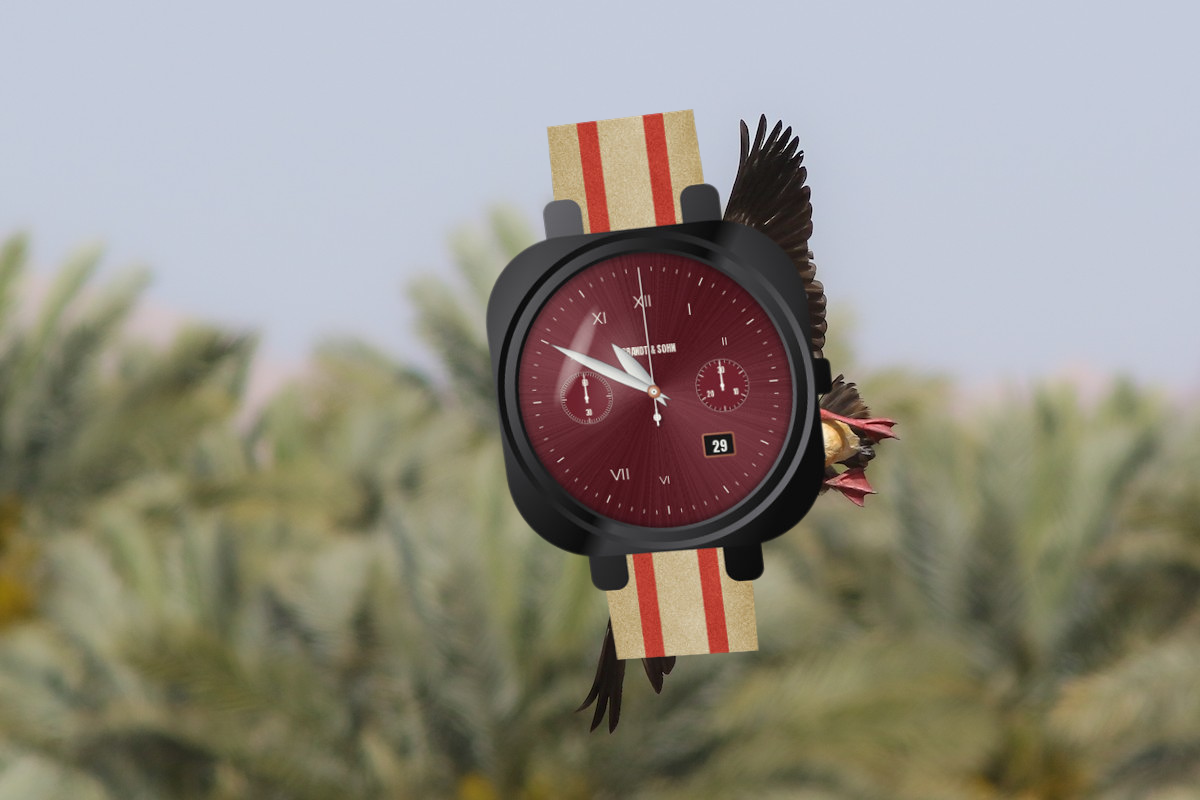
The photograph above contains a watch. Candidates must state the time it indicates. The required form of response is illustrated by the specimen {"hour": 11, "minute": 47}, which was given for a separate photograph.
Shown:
{"hour": 10, "minute": 50}
